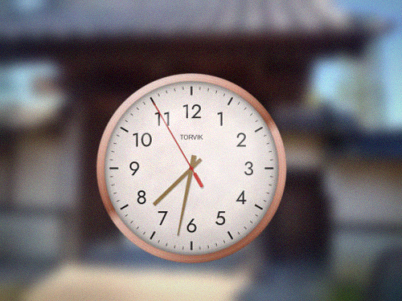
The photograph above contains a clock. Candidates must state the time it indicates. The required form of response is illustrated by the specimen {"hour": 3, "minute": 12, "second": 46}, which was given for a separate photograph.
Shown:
{"hour": 7, "minute": 31, "second": 55}
